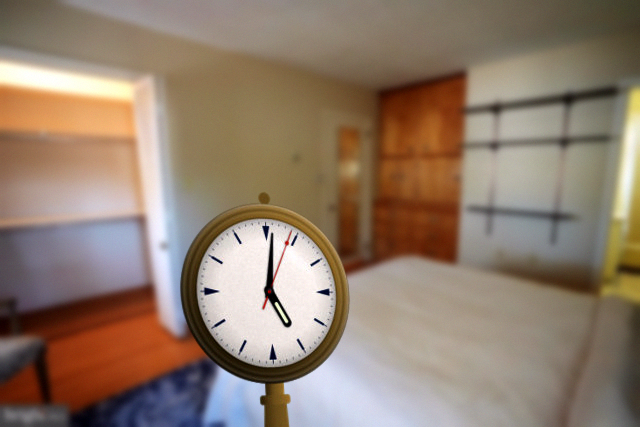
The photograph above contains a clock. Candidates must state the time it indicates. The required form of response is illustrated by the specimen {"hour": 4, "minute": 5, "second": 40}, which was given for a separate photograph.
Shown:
{"hour": 5, "minute": 1, "second": 4}
